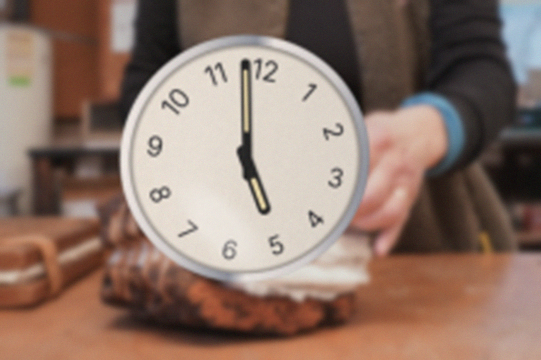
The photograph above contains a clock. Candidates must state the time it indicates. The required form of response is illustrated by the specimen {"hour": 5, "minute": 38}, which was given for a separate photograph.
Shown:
{"hour": 4, "minute": 58}
